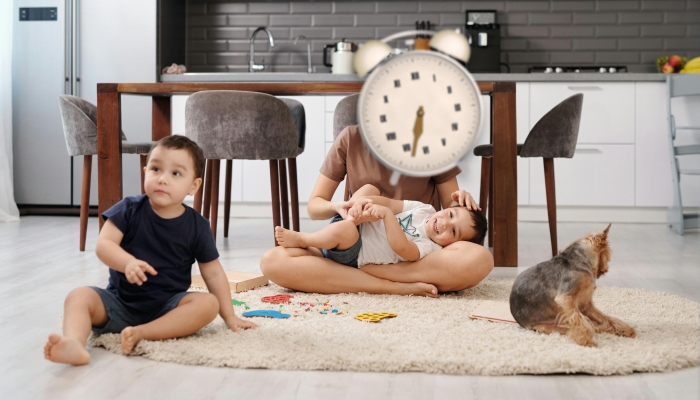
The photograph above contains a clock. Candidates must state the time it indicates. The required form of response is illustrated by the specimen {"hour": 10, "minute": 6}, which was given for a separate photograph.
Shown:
{"hour": 6, "minute": 33}
